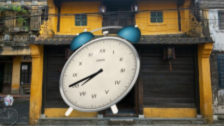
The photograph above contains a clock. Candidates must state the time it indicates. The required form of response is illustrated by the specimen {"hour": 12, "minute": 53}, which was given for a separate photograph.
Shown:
{"hour": 7, "minute": 41}
